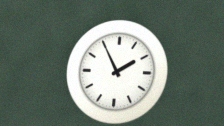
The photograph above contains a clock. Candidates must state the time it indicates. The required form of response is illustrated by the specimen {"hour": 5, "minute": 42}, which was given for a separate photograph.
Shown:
{"hour": 1, "minute": 55}
